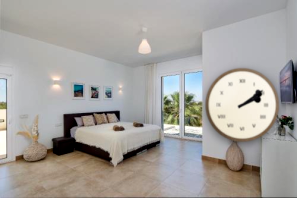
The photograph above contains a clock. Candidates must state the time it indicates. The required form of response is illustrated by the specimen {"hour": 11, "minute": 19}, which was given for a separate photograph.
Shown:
{"hour": 2, "minute": 9}
